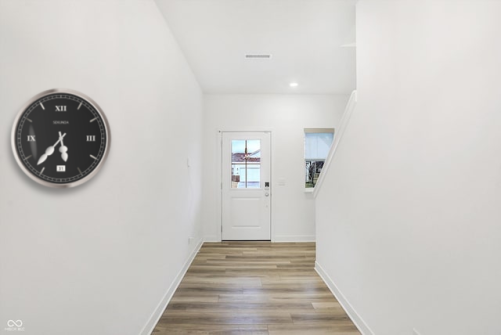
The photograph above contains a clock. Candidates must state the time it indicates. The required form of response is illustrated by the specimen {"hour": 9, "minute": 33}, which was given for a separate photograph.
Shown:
{"hour": 5, "minute": 37}
